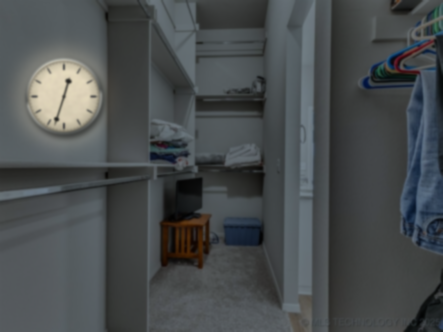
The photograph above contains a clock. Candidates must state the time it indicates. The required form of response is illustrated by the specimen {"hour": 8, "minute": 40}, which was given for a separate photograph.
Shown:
{"hour": 12, "minute": 33}
